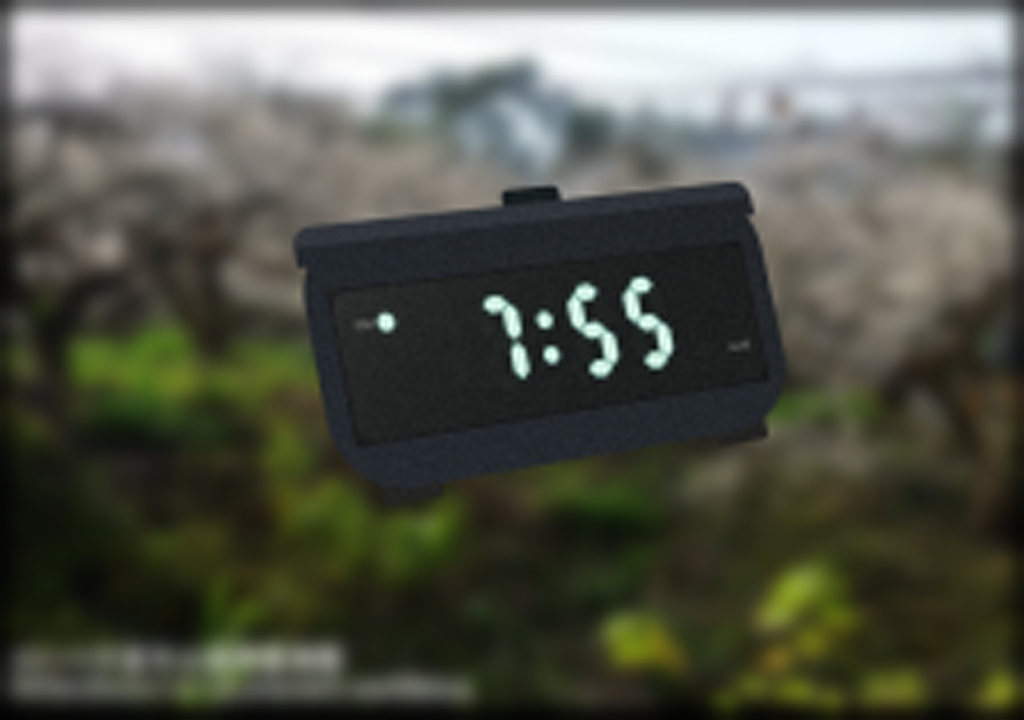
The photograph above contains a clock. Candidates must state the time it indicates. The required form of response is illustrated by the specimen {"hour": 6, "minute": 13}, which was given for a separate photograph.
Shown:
{"hour": 7, "minute": 55}
